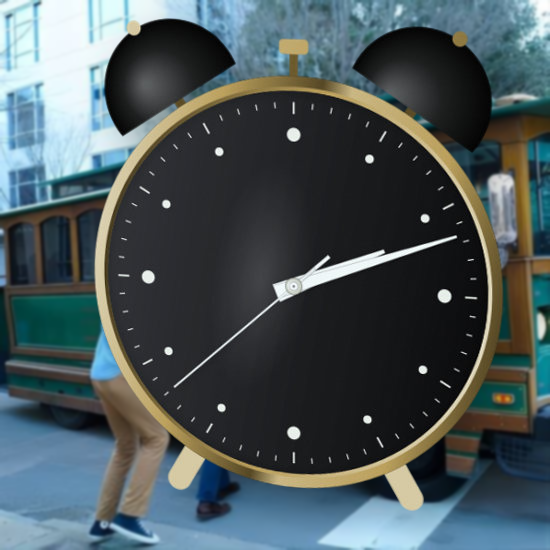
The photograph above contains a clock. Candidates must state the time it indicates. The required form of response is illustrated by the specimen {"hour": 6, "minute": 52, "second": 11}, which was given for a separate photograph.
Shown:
{"hour": 2, "minute": 11, "second": 38}
